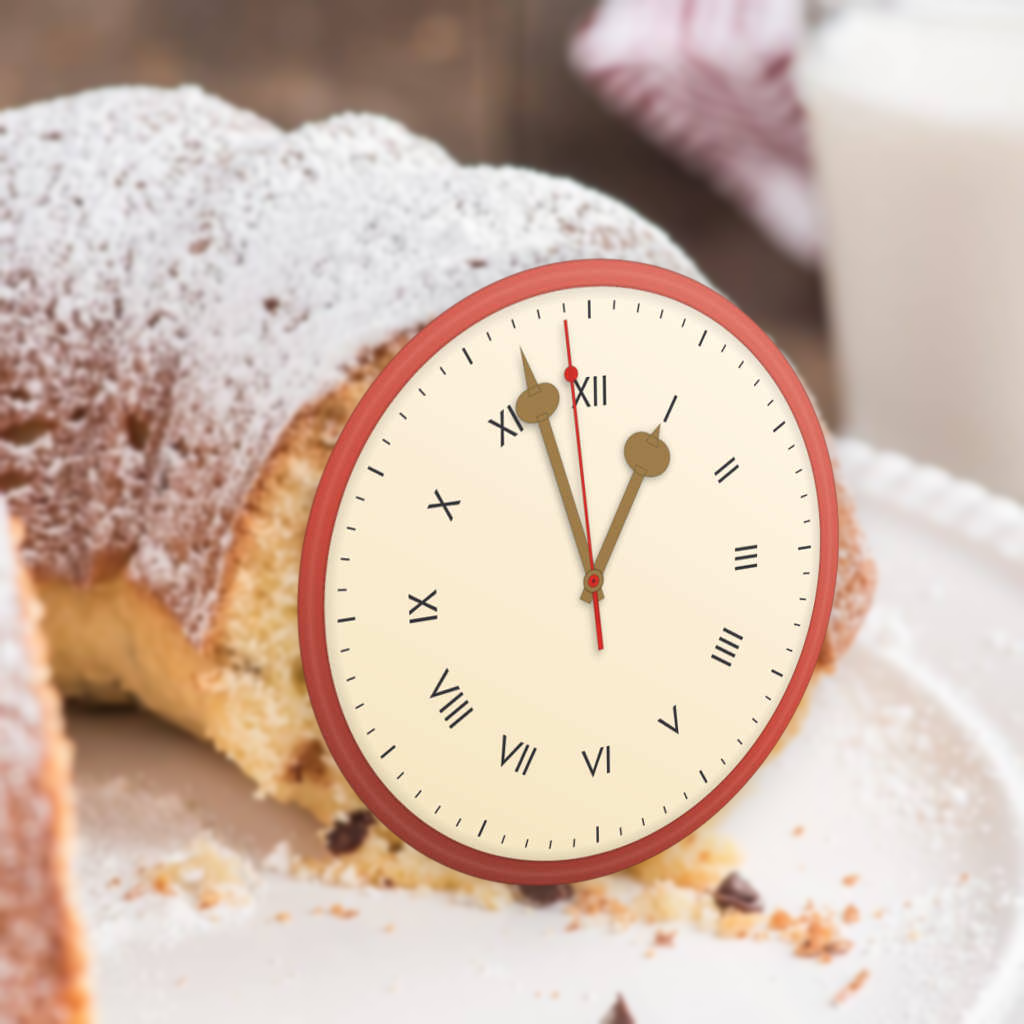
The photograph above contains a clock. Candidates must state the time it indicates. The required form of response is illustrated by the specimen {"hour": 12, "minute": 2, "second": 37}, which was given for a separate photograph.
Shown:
{"hour": 12, "minute": 56, "second": 59}
